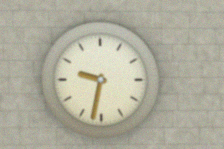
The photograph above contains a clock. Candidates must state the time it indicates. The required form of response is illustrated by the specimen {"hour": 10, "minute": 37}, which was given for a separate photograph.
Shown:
{"hour": 9, "minute": 32}
